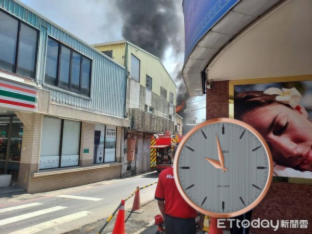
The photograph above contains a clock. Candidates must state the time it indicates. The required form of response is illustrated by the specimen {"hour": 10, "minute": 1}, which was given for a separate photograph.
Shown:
{"hour": 9, "minute": 58}
